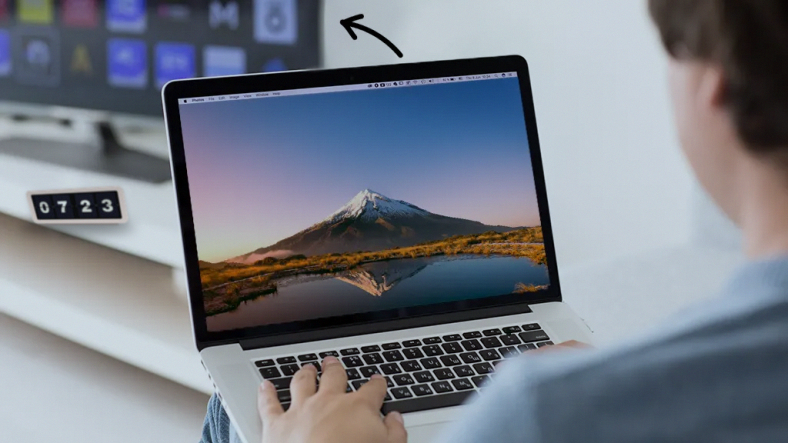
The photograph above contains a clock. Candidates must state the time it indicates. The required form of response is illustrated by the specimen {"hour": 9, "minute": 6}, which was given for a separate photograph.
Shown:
{"hour": 7, "minute": 23}
